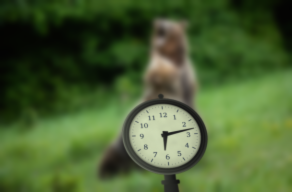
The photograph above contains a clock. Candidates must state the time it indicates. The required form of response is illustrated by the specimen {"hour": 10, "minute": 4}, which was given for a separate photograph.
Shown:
{"hour": 6, "minute": 13}
